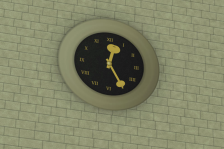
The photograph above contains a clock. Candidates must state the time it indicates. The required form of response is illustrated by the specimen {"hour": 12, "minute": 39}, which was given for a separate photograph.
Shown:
{"hour": 12, "minute": 25}
